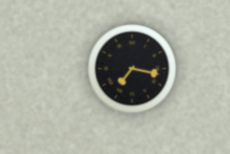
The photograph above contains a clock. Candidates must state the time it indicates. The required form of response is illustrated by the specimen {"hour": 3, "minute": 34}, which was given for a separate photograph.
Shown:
{"hour": 7, "minute": 17}
